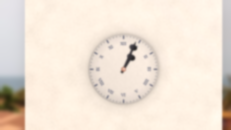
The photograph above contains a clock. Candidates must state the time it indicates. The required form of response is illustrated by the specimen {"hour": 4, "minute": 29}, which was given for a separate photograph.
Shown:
{"hour": 1, "minute": 4}
